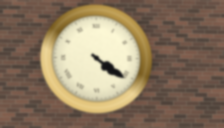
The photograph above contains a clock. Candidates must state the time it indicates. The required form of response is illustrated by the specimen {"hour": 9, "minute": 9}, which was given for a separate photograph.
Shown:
{"hour": 4, "minute": 21}
